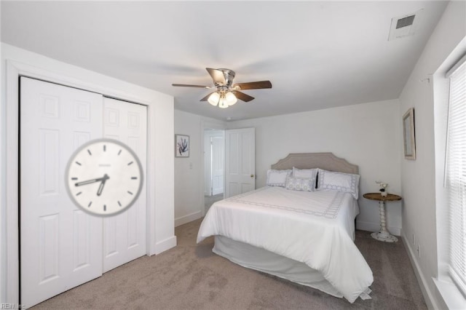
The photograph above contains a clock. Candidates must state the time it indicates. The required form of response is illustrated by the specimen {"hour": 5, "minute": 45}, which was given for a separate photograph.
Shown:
{"hour": 6, "minute": 43}
